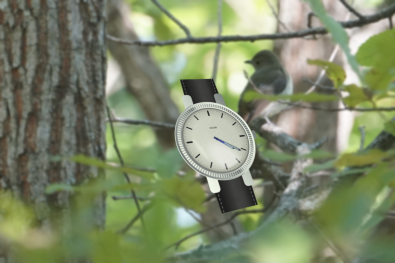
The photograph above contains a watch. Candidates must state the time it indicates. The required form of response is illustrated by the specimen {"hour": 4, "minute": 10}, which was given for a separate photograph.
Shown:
{"hour": 4, "minute": 21}
